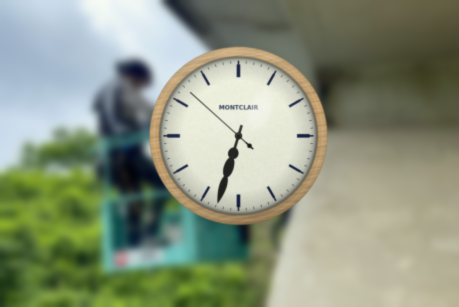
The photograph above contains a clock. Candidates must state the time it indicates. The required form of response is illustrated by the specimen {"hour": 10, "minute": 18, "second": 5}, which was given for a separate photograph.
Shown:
{"hour": 6, "minute": 32, "second": 52}
